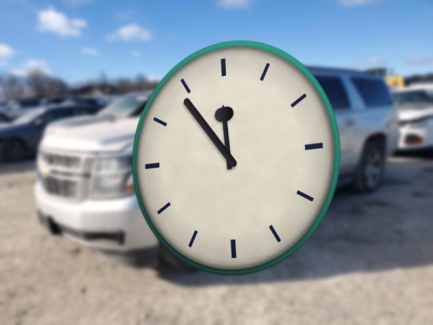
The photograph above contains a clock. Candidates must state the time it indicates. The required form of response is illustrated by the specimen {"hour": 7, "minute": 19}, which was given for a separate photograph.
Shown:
{"hour": 11, "minute": 54}
